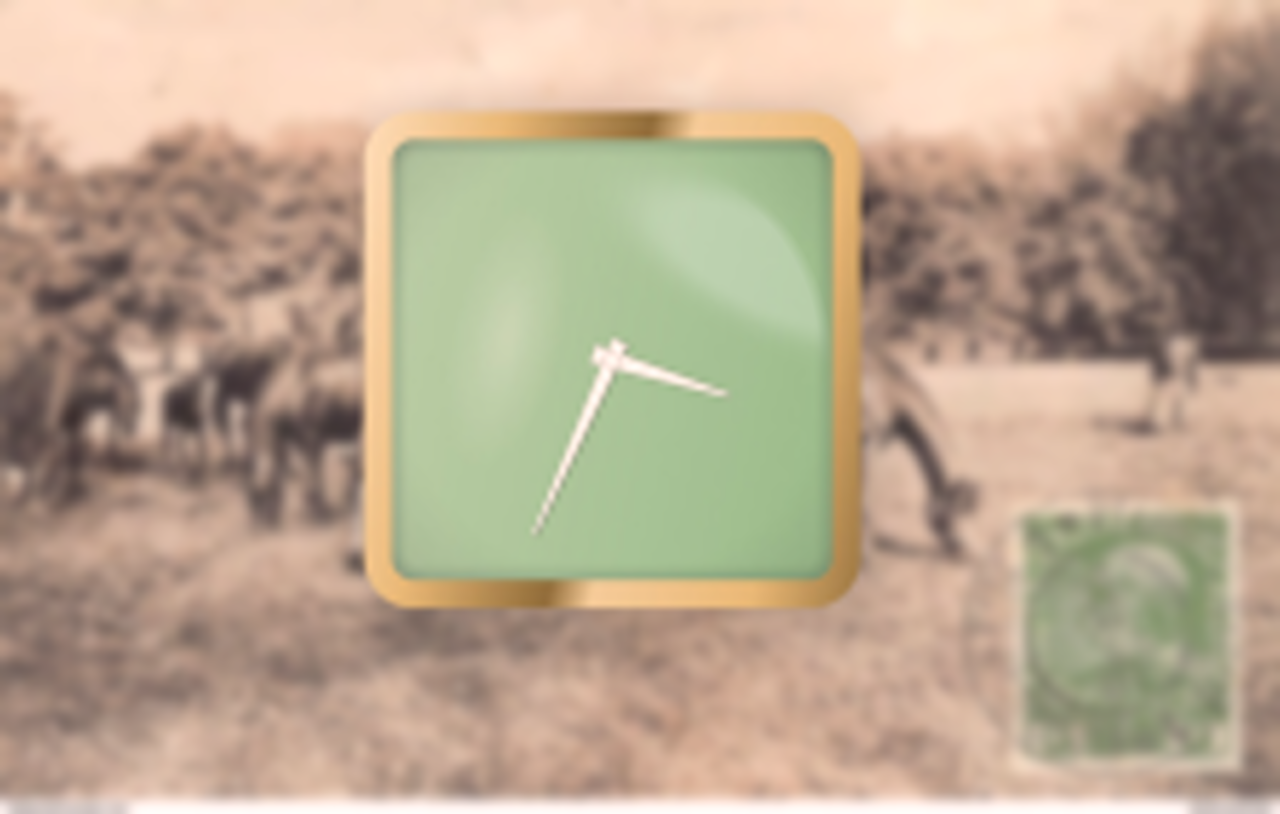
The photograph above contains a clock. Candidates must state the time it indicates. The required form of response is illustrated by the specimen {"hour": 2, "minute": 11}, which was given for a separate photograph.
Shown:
{"hour": 3, "minute": 34}
